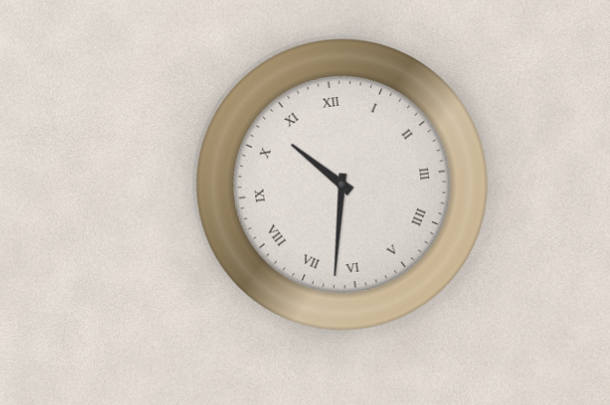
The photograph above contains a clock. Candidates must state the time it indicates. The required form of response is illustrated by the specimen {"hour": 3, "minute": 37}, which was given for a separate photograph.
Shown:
{"hour": 10, "minute": 32}
